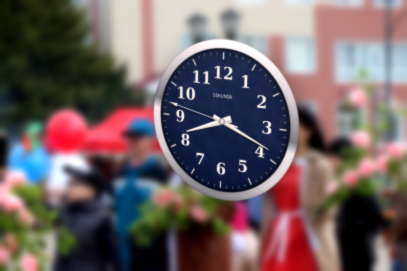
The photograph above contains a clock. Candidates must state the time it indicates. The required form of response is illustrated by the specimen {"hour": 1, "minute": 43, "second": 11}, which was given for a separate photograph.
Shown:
{"hour": 8, "minute": 18, "second": 47}
